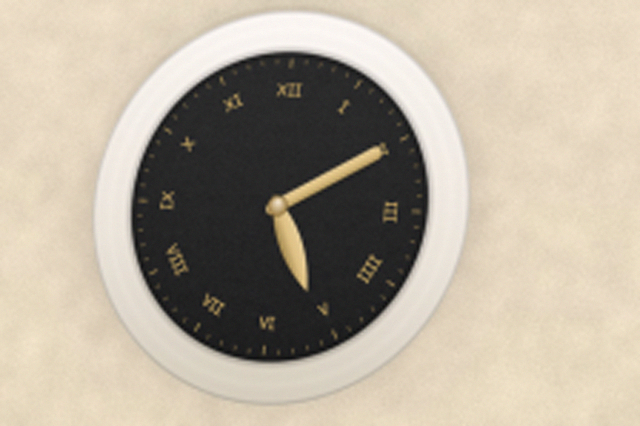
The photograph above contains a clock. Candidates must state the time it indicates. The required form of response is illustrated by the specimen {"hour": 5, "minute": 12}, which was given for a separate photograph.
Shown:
{"hour": 5, "minute": 10}
